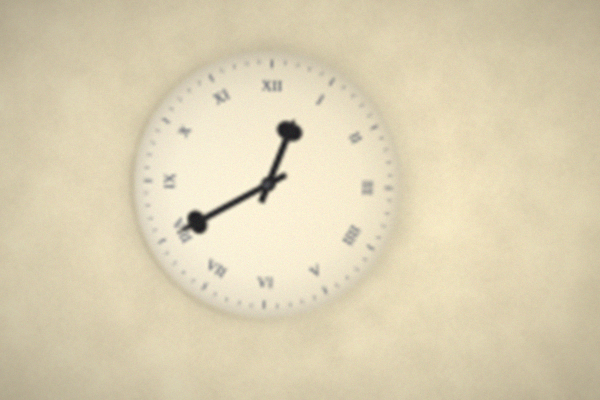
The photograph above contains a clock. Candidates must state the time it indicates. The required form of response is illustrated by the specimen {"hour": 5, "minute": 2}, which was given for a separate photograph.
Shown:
{"hour": 12, "minute": 40}
